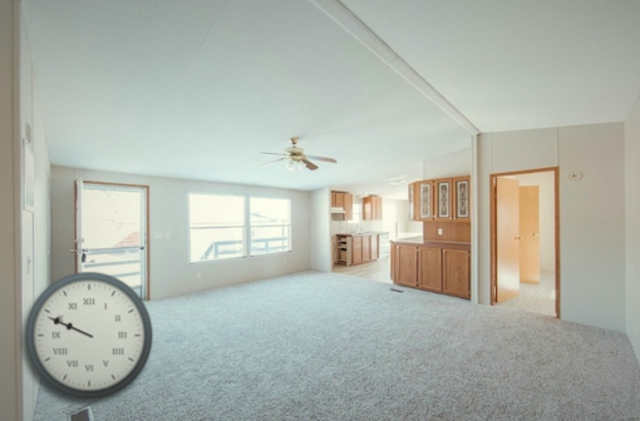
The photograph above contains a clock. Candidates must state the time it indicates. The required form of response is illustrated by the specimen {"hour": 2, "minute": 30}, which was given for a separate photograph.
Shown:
{"hour": 9, "minute": 49}
